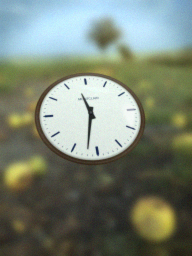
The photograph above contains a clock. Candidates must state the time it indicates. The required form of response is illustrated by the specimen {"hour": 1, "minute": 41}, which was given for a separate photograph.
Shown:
{"hour": 11, "minute": 32}
